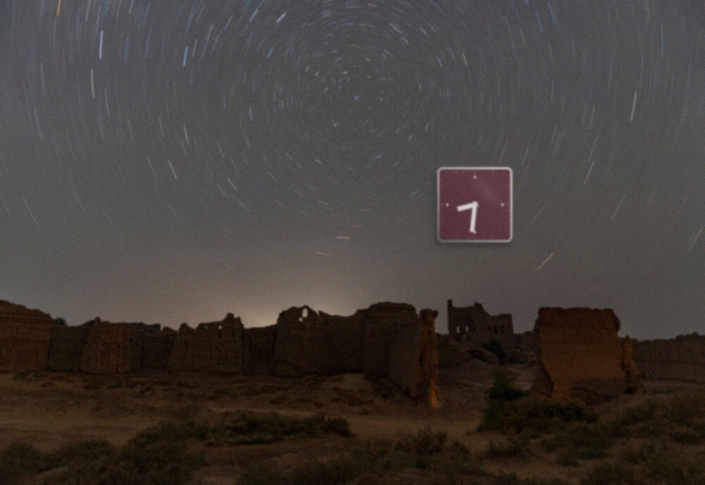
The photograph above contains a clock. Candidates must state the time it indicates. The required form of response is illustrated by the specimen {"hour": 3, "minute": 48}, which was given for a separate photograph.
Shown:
{"hour": 8, "minute": 31}
